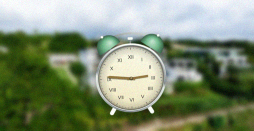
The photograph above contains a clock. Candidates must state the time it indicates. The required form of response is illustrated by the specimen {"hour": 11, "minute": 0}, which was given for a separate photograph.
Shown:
{"hour": 2, "minute": 46}
